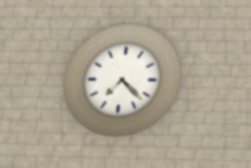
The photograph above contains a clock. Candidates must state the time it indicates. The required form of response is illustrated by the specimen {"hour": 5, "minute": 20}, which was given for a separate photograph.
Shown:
{"hour": 7, "minute": 22}
